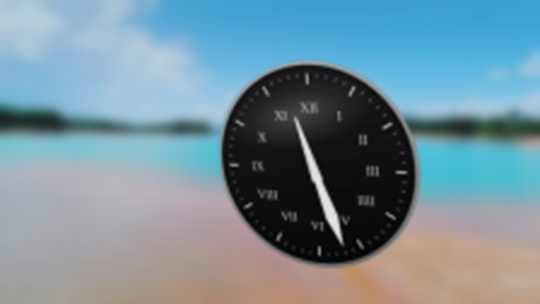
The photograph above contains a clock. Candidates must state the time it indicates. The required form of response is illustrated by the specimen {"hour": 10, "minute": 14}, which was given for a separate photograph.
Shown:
{"hour": 11, "minute": 27}
